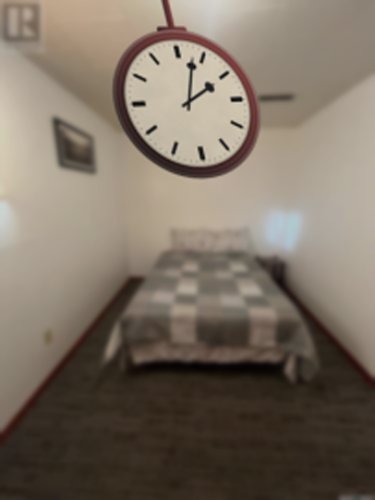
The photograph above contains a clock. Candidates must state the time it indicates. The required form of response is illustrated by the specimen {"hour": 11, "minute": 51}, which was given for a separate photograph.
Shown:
{"hour": 2, "minute": 3}
